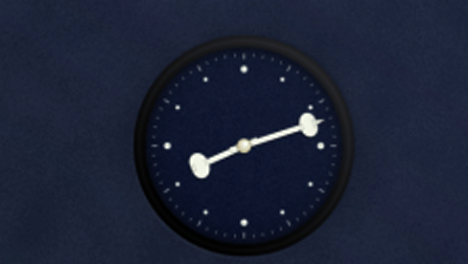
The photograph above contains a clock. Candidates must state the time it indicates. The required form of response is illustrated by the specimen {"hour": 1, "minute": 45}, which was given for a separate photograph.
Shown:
{"hour": 8, "minute": 12}
